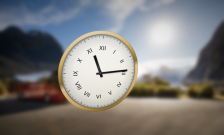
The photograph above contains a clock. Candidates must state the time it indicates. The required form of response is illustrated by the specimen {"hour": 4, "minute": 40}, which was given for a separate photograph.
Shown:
{"hour": 11, "minute": 14}
